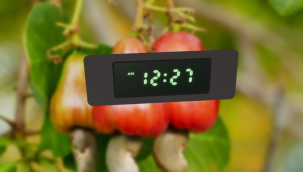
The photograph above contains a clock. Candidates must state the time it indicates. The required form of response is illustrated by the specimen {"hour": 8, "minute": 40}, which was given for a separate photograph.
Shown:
{"hour": 12, "minute": 27}
